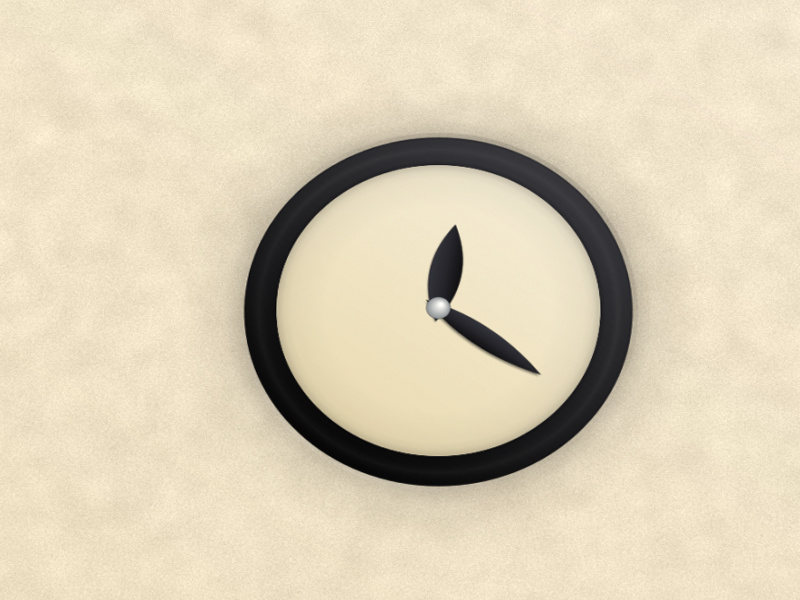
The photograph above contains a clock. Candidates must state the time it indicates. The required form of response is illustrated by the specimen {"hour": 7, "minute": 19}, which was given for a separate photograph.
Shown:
{"hour": 12, "minute": 21}
